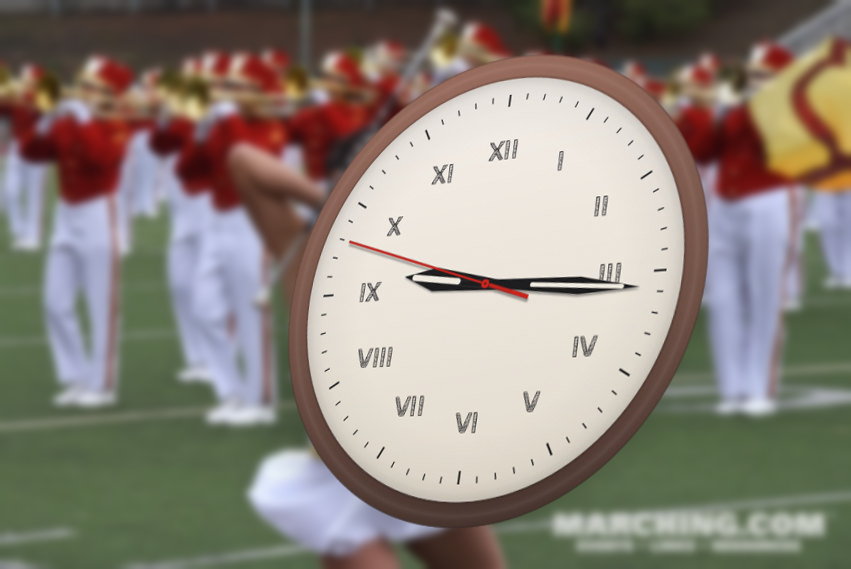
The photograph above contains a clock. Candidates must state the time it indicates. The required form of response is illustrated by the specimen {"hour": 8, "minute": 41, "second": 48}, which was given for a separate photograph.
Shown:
{"hour": 9, "minute": 15, "second": 48}
